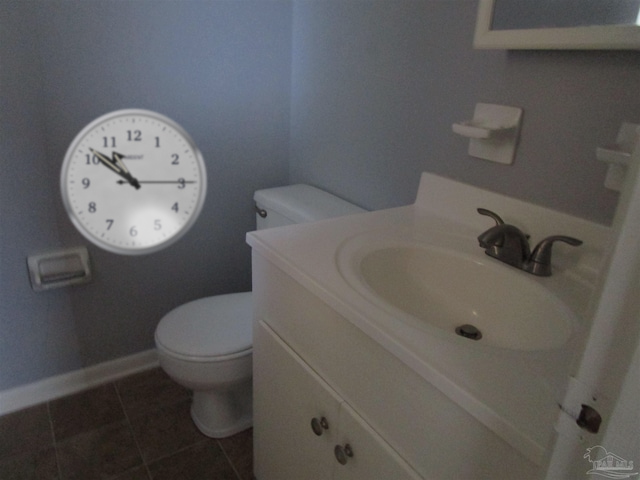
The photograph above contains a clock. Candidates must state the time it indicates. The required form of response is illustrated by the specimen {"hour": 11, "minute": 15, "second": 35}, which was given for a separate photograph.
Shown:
{"hour": 10, "minute": 51, "second": 15}
